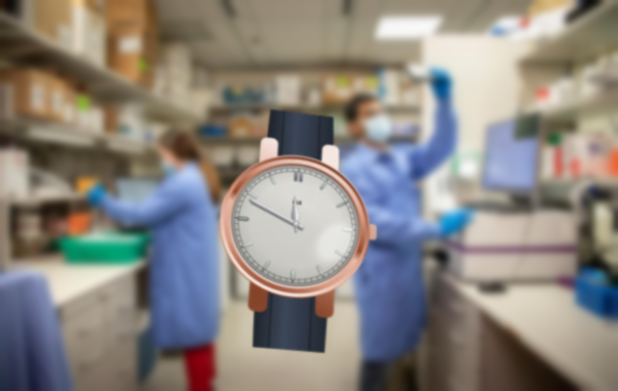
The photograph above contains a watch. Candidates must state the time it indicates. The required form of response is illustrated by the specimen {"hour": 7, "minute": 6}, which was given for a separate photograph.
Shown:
{"hour": 11, "minute": 49}
